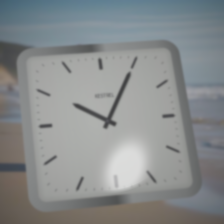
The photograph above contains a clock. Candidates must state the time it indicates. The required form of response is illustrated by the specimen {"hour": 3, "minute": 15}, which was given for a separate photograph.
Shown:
{"hour": 10, "minute": 5}
